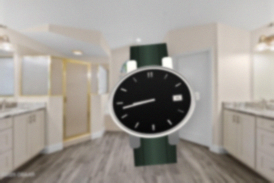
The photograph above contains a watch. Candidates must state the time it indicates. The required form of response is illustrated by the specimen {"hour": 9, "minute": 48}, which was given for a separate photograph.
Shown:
{"hour": 8, "minute": 43}
